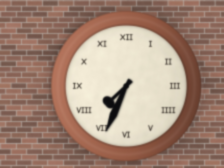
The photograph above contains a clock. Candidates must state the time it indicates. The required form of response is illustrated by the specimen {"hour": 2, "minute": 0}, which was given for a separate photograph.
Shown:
{"hour": 7, "minute": 34}
